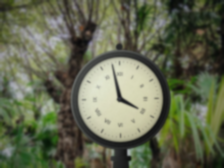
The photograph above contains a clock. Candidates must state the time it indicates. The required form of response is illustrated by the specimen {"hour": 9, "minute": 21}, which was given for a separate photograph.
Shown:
{"hour": 3, "minute": 58}
